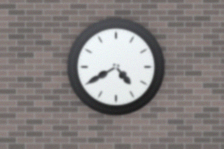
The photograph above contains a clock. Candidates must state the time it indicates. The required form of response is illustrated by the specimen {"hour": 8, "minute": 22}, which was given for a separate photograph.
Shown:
{"hour": 4, "minute": 40}
